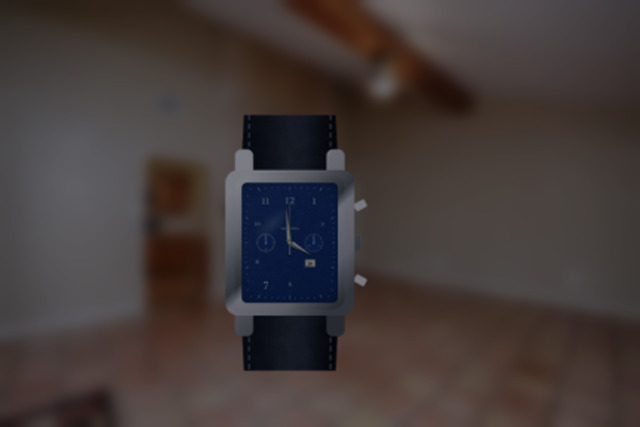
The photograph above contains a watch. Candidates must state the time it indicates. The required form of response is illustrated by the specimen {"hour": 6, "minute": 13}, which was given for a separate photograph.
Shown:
{"hour": 3, "minute": 59}
